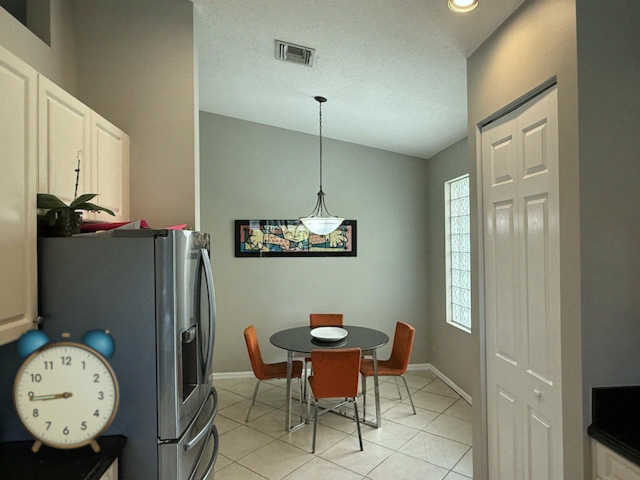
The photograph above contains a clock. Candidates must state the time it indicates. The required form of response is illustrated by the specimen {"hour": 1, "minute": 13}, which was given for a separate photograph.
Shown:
{"hour": 8, "minute": 44}
